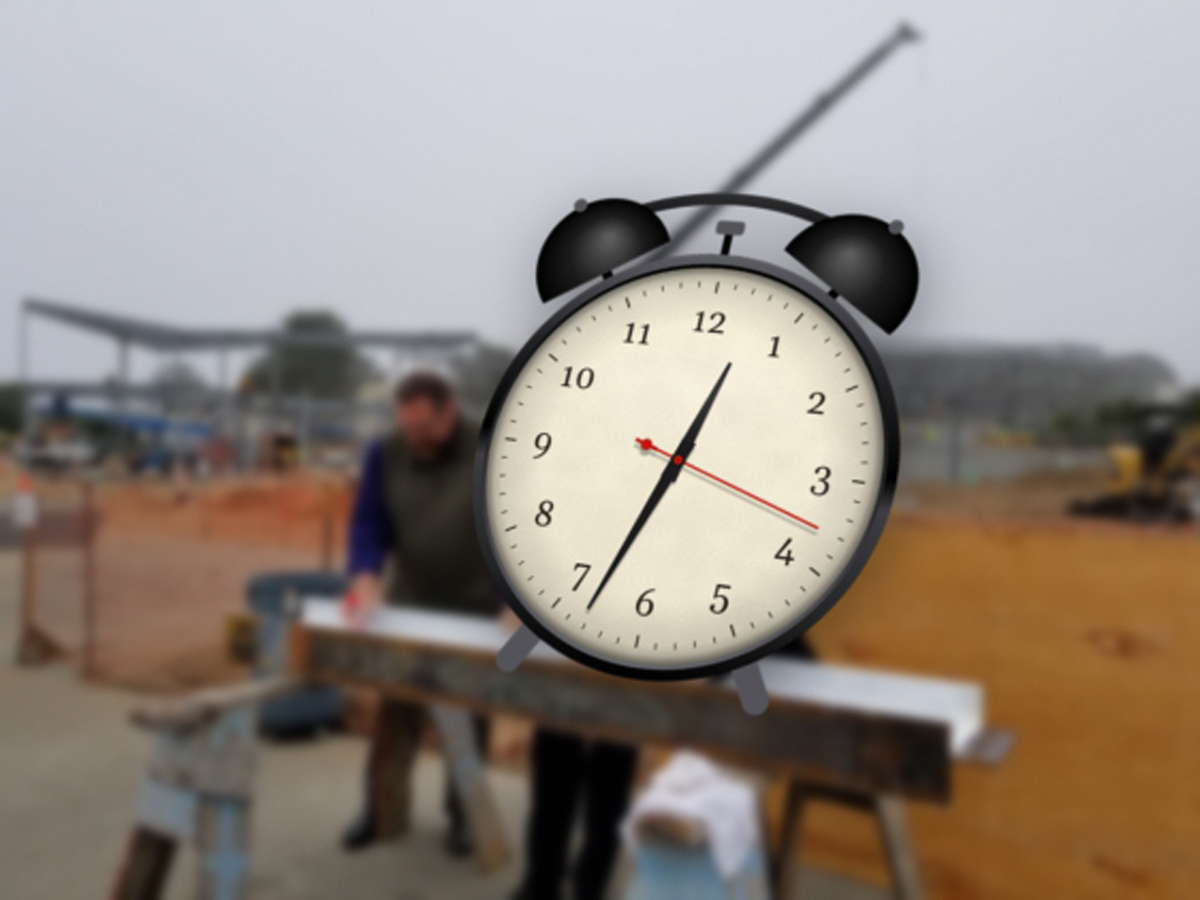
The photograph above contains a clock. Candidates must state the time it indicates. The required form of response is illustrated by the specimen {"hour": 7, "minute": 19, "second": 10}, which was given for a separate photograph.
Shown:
{"hour": 12, "minute": 33, "second": 18}
